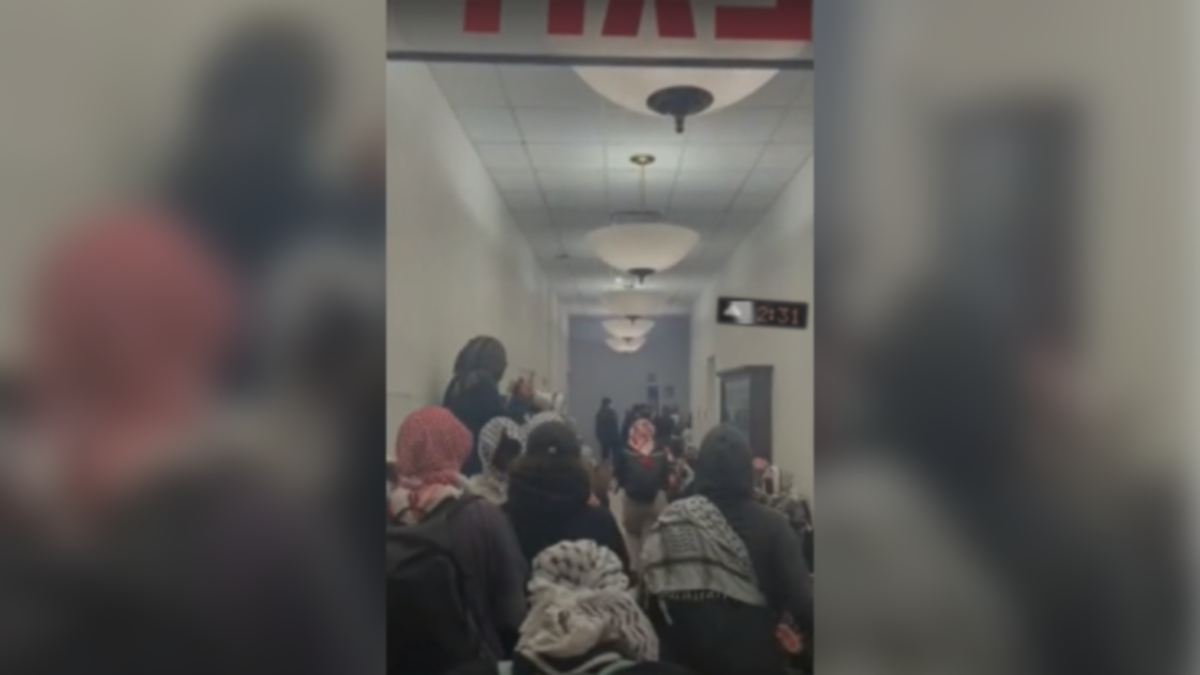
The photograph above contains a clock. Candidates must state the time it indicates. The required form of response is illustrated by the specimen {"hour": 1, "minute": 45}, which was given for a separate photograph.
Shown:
{"hour": 2, "minute": 31}
